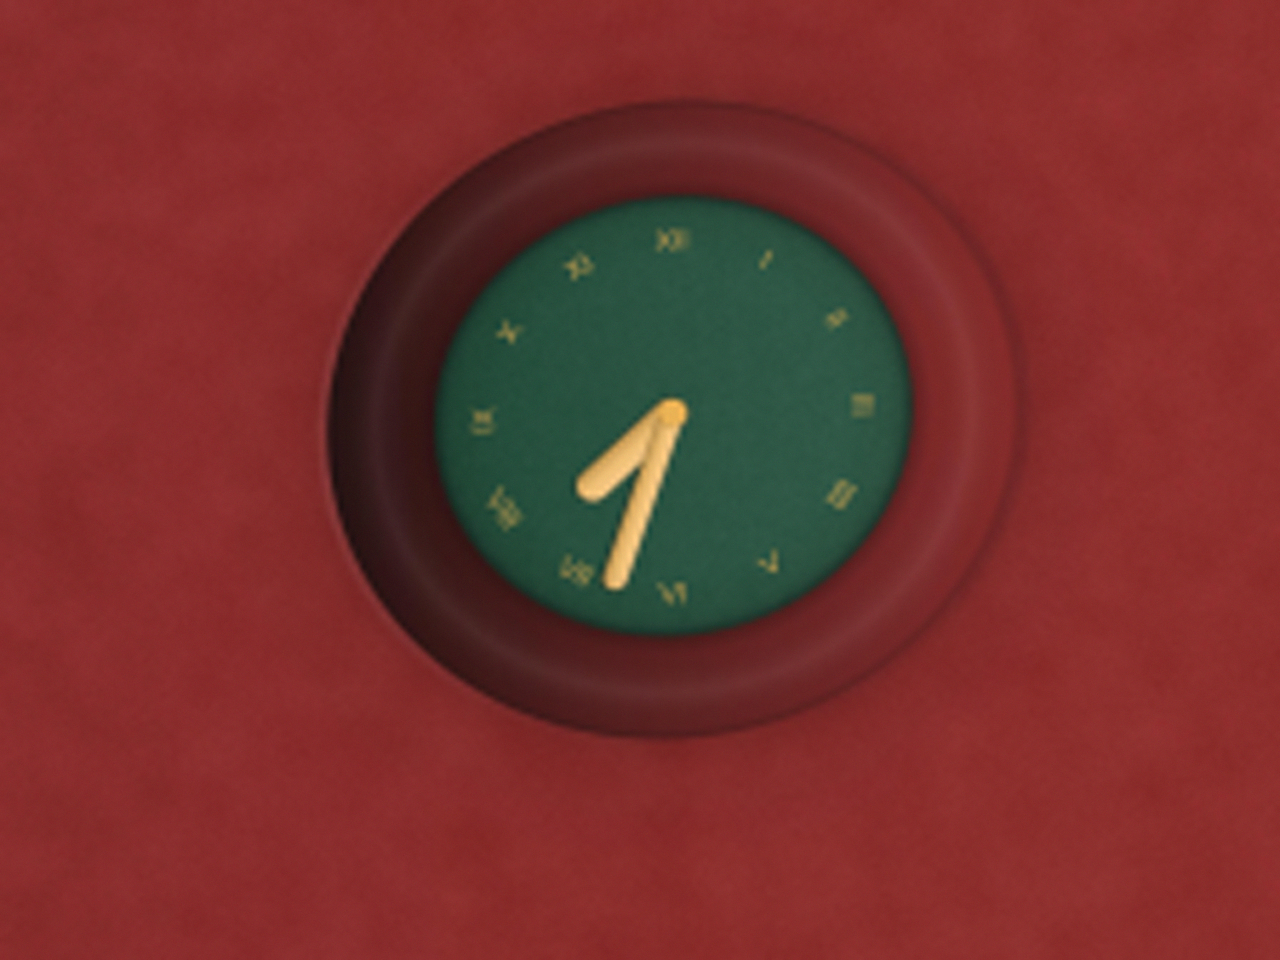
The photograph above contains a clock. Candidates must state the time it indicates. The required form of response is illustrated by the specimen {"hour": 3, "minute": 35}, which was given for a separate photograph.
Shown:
{"hour": 7, "minute": 33}
